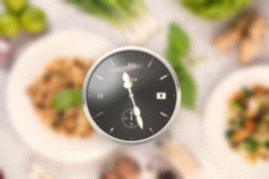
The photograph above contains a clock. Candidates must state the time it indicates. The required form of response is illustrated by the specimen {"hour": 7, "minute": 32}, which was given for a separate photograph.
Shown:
{"hour": 11, "minute": 27}
